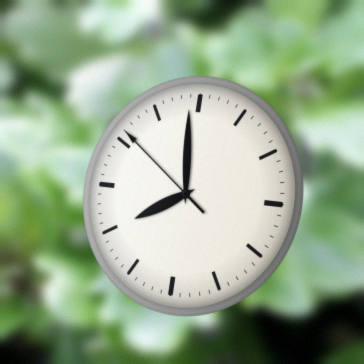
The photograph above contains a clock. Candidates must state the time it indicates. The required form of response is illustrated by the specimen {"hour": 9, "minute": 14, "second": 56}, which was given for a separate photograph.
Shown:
{"hour": 7, "minute": 58, "second": 51}
